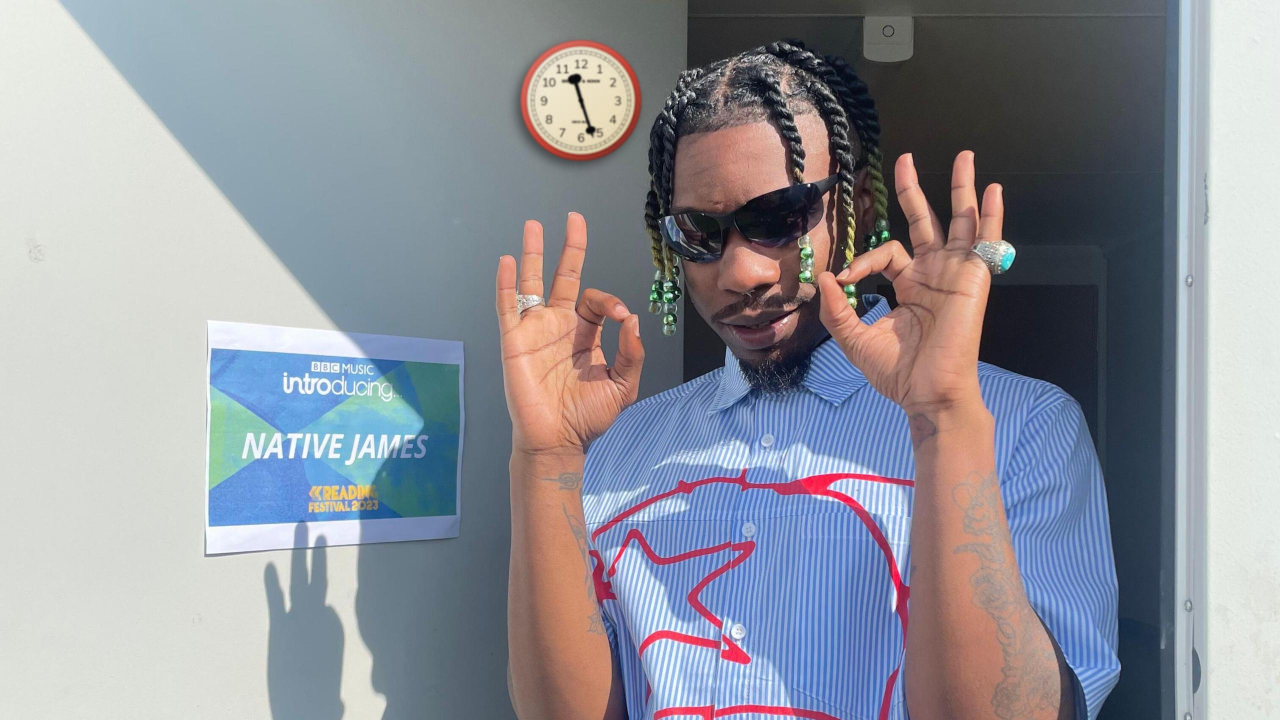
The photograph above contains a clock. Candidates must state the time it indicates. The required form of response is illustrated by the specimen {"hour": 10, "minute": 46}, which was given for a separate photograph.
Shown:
{"hour": 11, "minute": 27}
